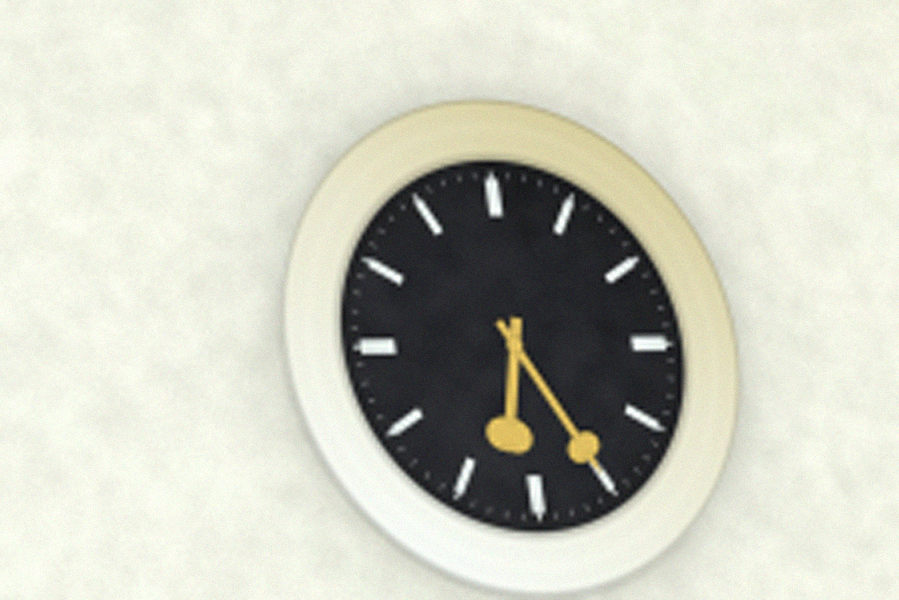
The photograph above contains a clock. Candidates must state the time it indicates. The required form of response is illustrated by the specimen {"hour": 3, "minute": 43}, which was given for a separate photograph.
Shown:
{"hour": 6, "minute": 25}
